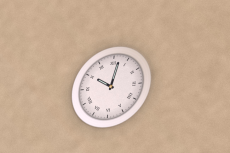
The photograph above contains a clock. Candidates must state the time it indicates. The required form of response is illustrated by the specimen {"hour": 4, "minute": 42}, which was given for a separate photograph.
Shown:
{"hour": 10, "minute": 2}
